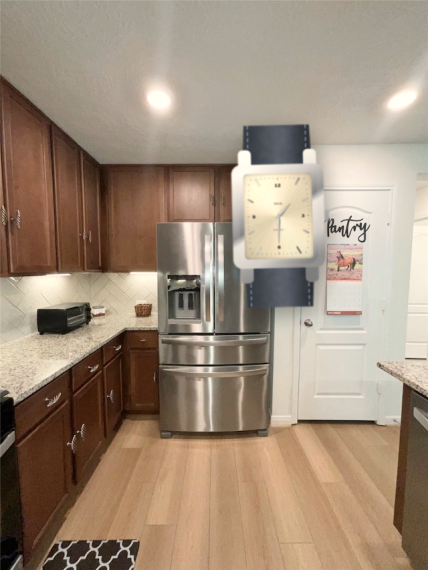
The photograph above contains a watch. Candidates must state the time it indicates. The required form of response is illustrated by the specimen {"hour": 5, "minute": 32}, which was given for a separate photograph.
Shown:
{"hour": 1, "minute": 30}
